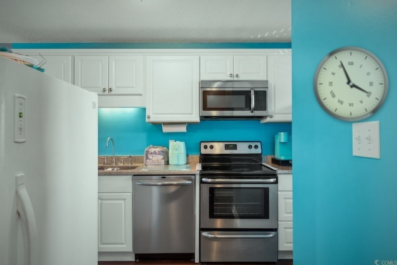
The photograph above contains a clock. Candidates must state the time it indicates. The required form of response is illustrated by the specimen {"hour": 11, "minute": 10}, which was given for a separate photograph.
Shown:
{"hour": 3, "minute": 56}
